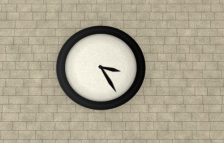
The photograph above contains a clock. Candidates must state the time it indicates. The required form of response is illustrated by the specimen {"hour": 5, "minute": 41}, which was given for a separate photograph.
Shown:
{"hour": 3, "minute": 25}
